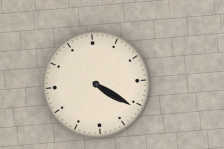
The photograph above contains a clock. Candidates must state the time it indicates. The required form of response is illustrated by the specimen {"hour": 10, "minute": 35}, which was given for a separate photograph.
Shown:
{"hour": 4, "minute": 21}
